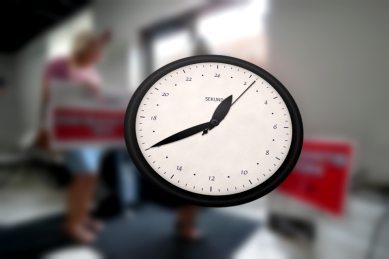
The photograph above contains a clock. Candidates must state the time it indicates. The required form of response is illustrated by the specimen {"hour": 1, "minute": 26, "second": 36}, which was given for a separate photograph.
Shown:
{"hour": 1, "minute": 40, "second": 6}
